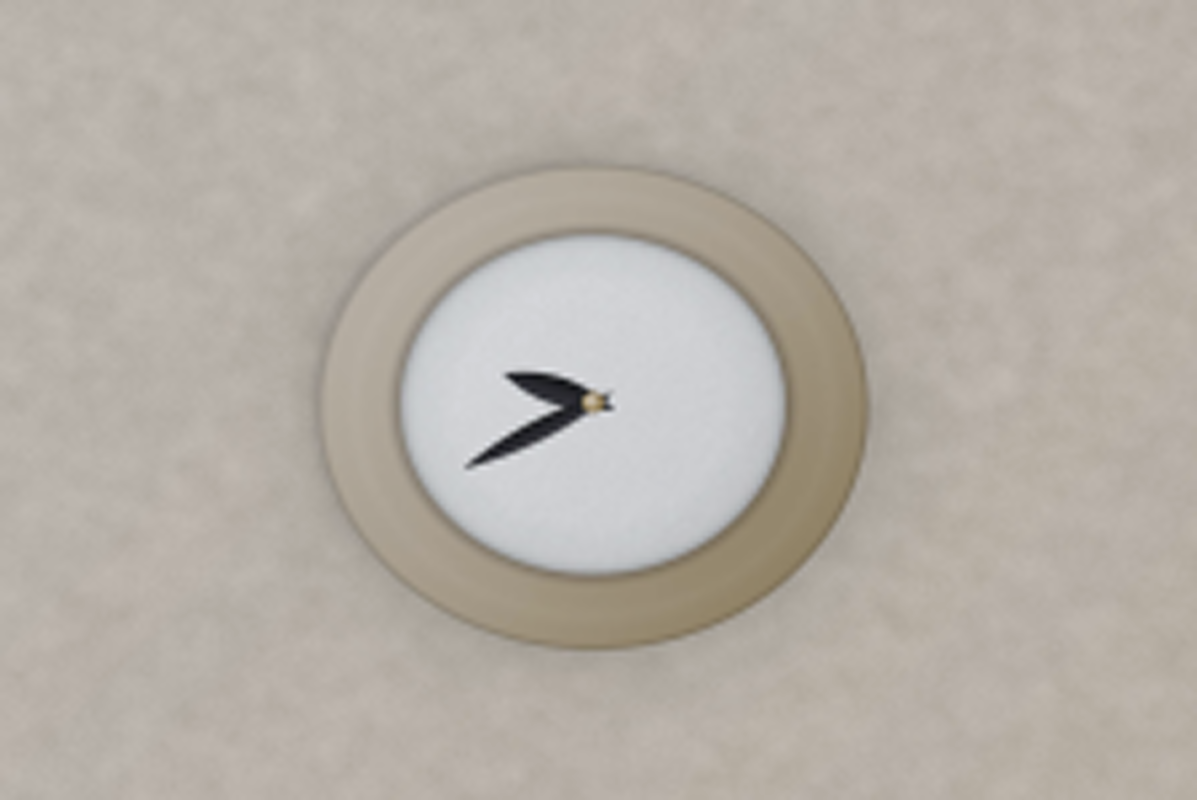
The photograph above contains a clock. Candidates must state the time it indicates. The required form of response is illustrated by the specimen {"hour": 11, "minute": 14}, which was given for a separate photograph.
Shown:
{"hour": 9, "minute": 40}
